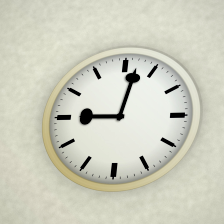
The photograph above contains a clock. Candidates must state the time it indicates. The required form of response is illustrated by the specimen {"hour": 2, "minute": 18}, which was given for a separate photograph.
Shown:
{"hour": 9, "minute": 2}
